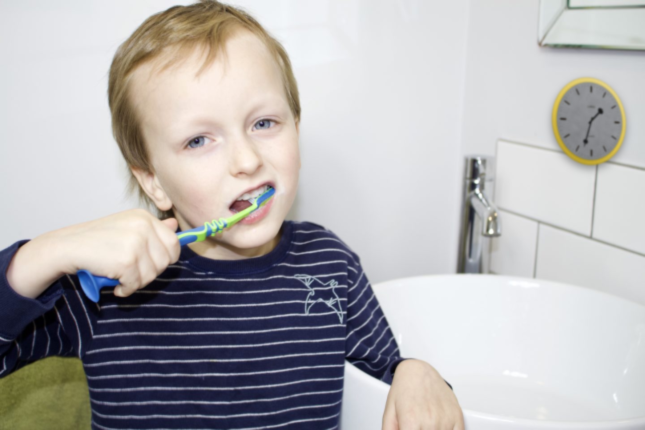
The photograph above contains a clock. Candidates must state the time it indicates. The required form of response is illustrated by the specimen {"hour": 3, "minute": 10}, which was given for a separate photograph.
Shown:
{"hour": 1, "minute": 33}
